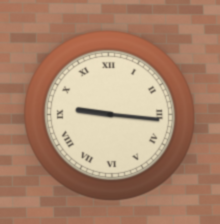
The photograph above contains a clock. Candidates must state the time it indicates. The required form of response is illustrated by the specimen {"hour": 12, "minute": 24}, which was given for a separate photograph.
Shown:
{"hour": 9, "minute": 16}
